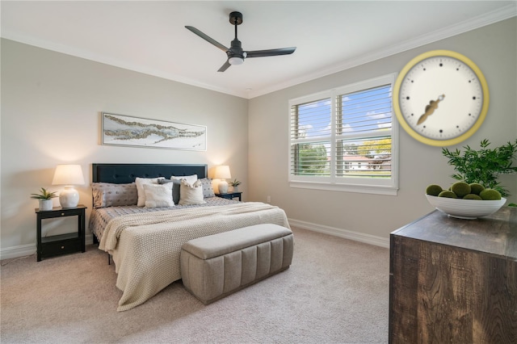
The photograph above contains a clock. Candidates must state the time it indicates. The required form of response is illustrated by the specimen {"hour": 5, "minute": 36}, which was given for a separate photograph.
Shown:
{"hour": 7, "minute": 37}
